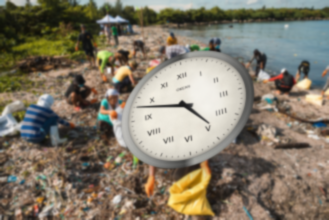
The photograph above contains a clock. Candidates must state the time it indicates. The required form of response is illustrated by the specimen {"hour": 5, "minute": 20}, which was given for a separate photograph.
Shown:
{"hour": 4, "minute": 48}
